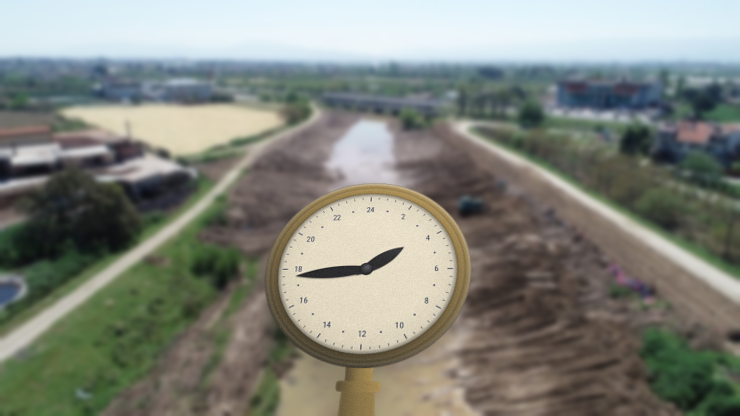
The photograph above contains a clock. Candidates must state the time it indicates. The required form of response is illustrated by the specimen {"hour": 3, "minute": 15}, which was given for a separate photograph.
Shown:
{"hour": 3, "minute": 44}
